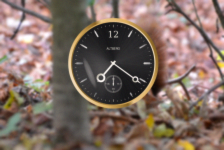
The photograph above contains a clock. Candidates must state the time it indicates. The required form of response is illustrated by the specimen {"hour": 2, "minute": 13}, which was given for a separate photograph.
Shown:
{"hour": 7, "minute": 21}
